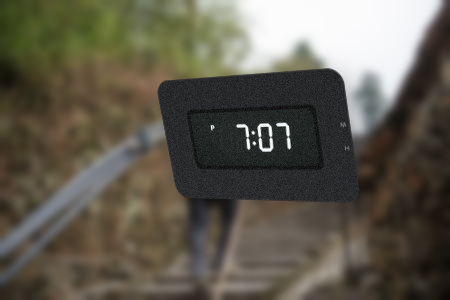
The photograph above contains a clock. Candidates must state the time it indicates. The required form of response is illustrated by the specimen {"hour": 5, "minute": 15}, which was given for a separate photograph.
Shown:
{"hour": 7, "minute": 7}
